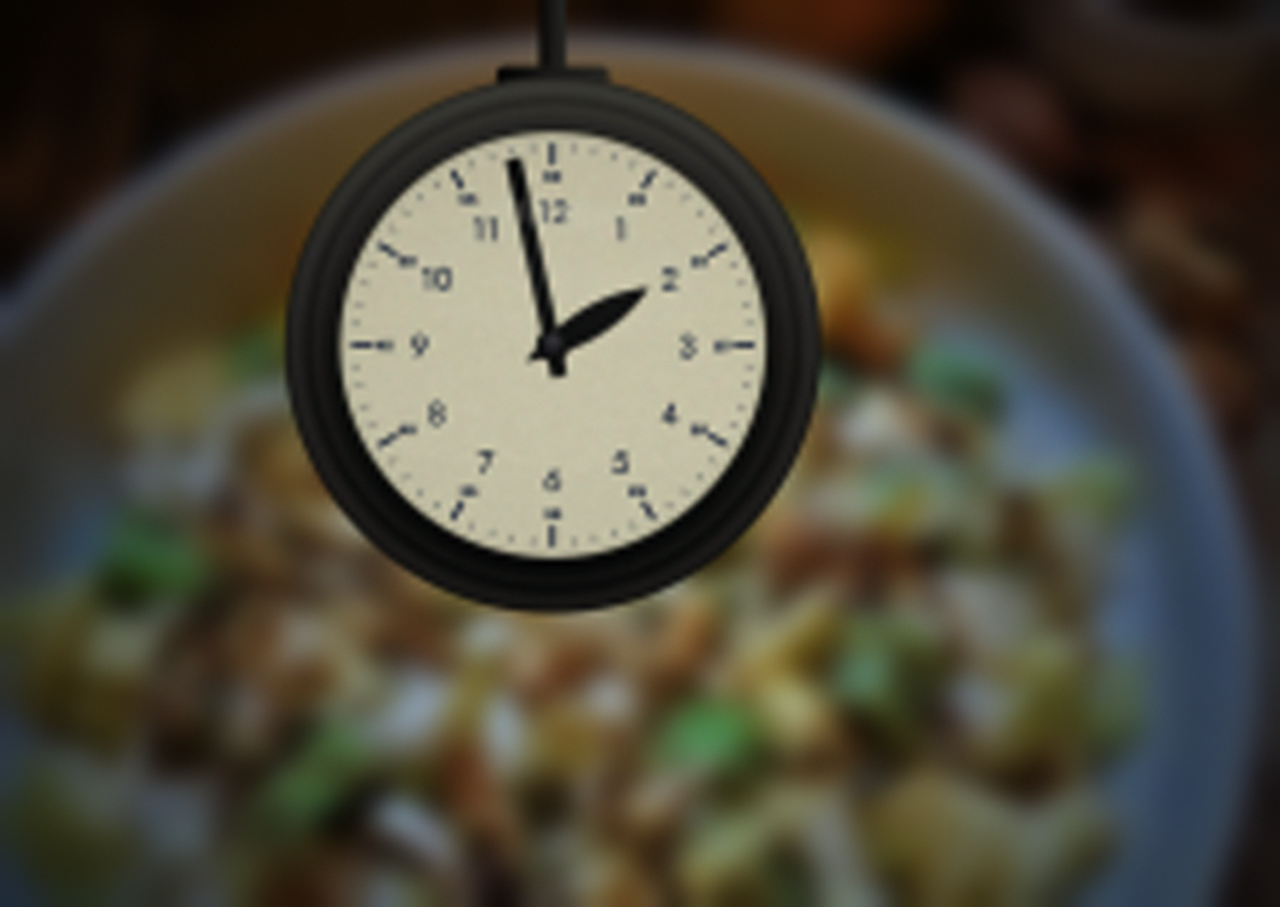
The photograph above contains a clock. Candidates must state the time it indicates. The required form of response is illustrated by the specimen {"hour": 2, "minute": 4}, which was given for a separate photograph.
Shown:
{"hour": 1, "minute": 58}
